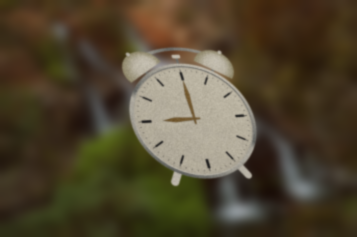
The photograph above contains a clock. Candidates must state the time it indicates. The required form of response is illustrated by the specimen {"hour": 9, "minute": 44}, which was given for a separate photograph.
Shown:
{"hour": 9, "minute": 0}
